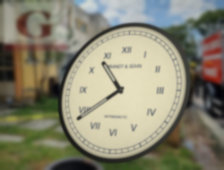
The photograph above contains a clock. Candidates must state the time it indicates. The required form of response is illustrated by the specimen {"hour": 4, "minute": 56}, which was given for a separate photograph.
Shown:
{"hour": 10, "minute": 39}
